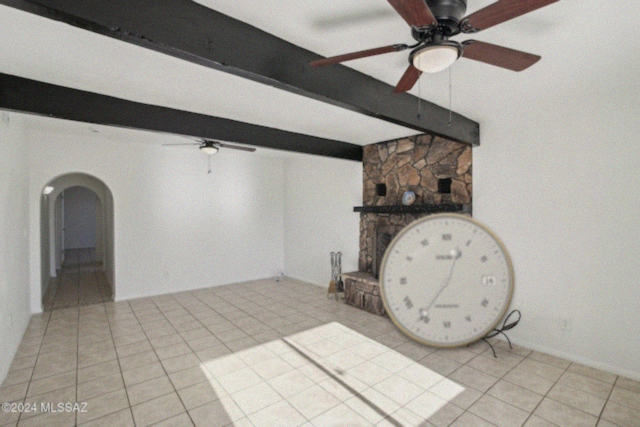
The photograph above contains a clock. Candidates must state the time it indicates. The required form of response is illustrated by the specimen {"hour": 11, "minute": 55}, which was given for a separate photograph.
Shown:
{"hour": 12, "minute": 36}
